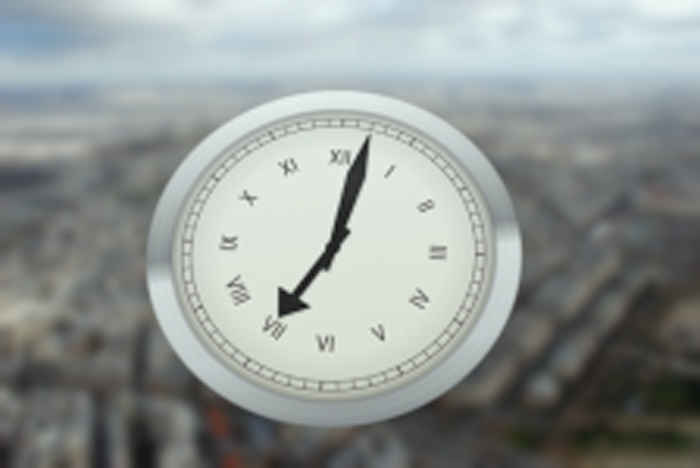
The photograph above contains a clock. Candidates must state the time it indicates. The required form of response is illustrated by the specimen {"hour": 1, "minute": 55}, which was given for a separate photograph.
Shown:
{"hour": 7, "minute": 2}
